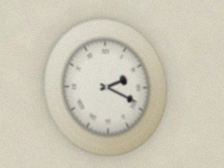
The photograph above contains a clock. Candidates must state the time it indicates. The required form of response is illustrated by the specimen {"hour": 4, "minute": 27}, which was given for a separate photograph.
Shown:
{"hour": 2, "minute": 19}
